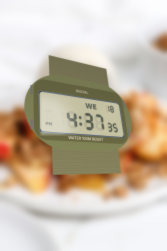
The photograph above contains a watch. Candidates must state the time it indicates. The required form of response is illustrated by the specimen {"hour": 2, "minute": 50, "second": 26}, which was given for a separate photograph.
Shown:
{"hour": 4, "minute": 37, "second": 35}
